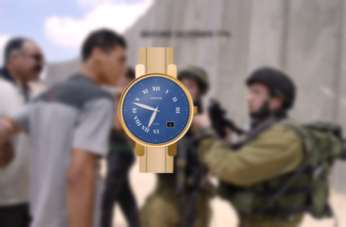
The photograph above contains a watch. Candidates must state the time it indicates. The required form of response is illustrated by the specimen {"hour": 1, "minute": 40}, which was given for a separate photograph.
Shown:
{"hour": 6, "minute": 48}
